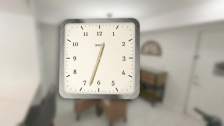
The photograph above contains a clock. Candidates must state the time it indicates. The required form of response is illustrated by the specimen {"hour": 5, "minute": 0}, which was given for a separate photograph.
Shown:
{"hour": 12, "minute": 33}
